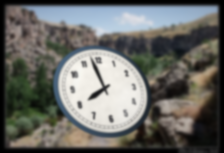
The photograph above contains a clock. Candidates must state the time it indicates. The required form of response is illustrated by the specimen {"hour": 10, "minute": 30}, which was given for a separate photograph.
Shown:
{"hour": 7, "minute": 58}
